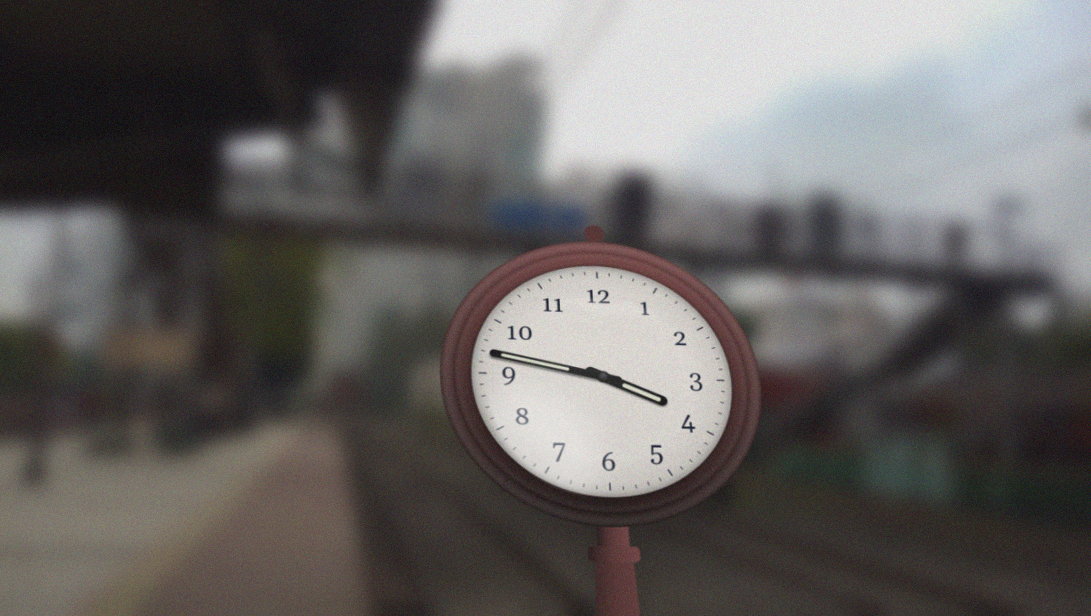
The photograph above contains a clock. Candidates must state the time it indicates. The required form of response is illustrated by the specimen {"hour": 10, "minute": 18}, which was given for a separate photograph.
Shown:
{"hour": 3, "minute": 47}
